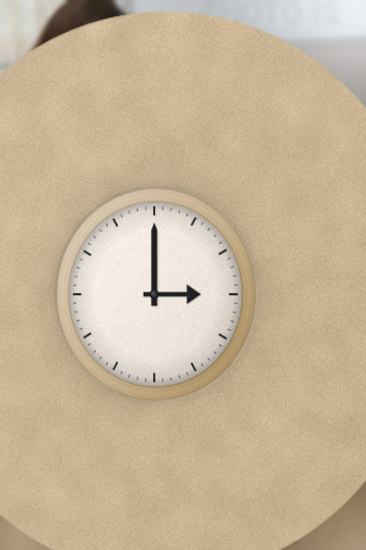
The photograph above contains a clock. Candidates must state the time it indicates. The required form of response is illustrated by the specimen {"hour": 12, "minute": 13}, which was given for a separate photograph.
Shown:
{"hour": 3, "minute": 0}
